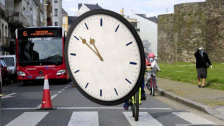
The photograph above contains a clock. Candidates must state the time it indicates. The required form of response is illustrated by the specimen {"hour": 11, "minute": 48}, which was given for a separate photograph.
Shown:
{"hour": 10, "minute": 51}
